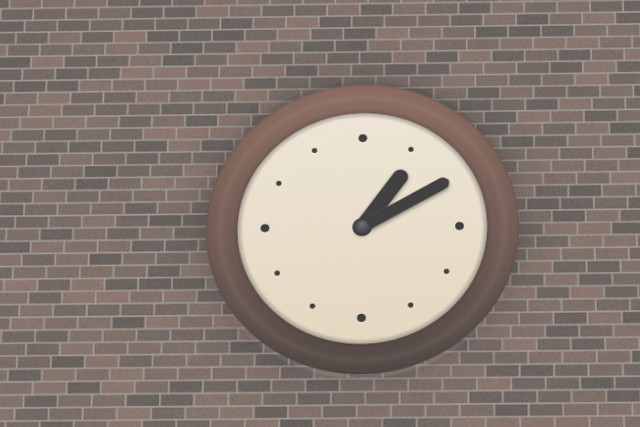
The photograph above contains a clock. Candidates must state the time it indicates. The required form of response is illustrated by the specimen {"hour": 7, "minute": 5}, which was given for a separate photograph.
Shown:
{"hour": 1, "minute": 10}
